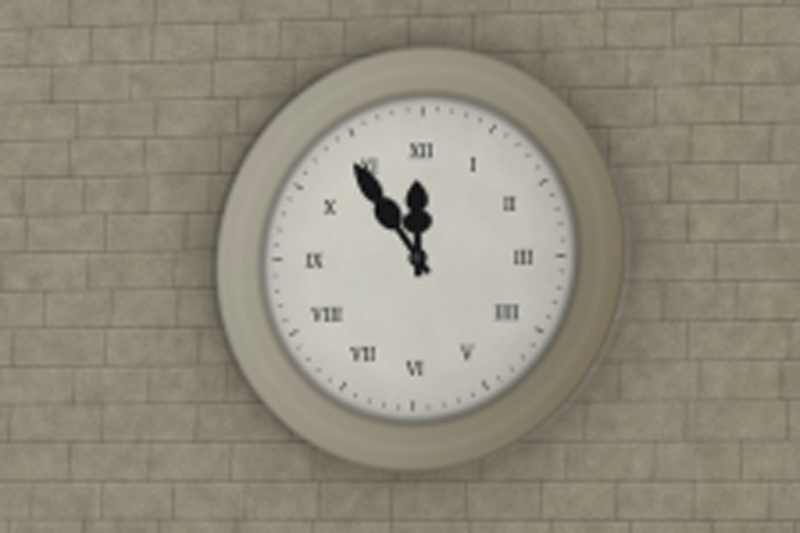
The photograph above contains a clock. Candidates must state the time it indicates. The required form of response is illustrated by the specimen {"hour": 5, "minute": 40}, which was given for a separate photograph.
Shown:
{"hour": 11, "minute": 54}
